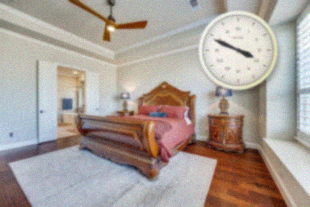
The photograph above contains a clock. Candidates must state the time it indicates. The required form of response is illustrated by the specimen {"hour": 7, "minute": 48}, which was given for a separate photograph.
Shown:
{"hour": 3, "minute": 49}
